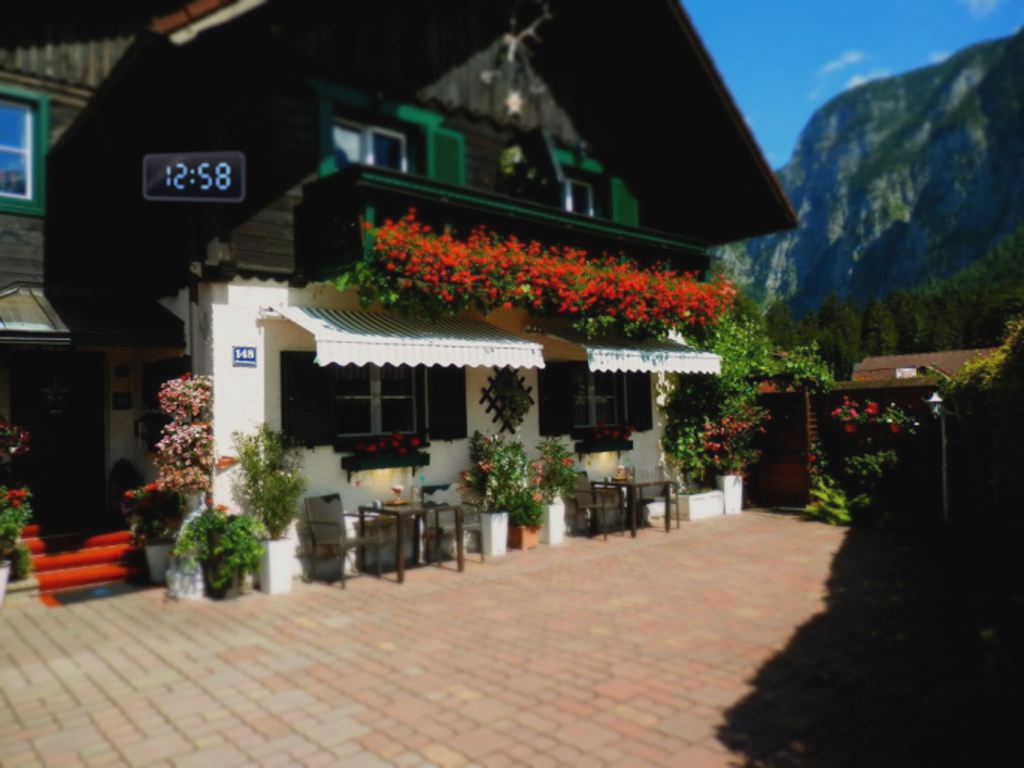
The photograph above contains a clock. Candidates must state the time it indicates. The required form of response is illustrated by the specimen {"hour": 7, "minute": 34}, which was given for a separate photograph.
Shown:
{"hour": 12, "minute": 58}
